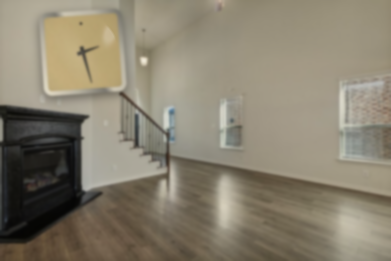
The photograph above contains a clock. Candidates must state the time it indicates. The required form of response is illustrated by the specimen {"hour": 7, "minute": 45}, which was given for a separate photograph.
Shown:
{"hour": 2, "minute": 28}
